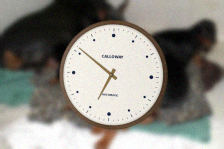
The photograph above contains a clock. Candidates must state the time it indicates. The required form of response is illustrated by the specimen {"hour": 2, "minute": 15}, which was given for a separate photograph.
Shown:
{"hour": 6, "minute": 51}
